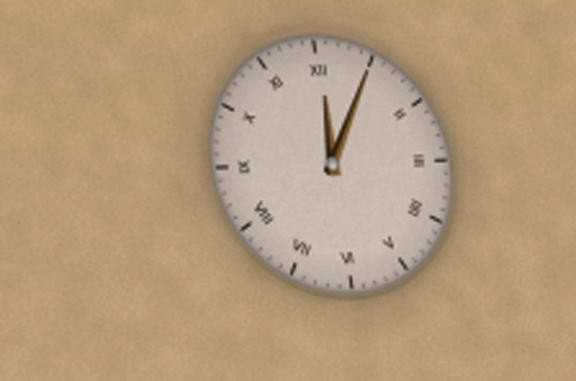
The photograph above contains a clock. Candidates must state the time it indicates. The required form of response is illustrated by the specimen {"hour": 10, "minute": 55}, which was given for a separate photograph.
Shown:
{"hour": 12, "minute": 5}
